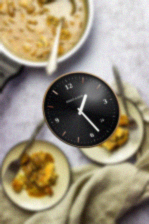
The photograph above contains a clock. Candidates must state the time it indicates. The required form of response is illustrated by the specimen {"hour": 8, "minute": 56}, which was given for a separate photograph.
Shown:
{"hour": 1, "minute": 27}
